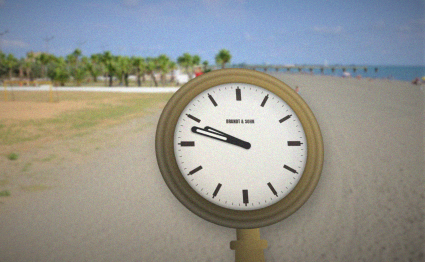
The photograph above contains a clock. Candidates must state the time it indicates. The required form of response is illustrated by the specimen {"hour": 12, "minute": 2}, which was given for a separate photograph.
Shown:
{"hour": 9, "minute": 48}
